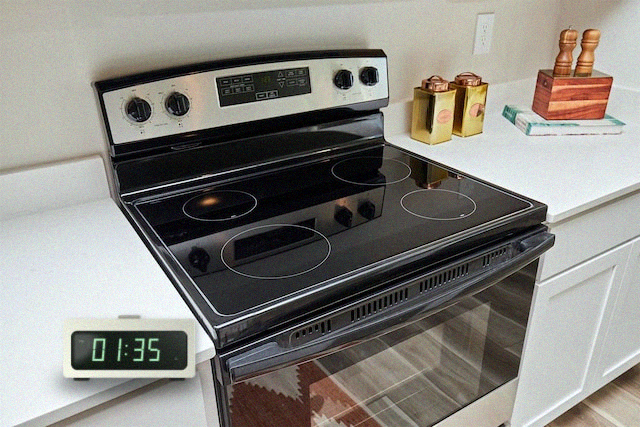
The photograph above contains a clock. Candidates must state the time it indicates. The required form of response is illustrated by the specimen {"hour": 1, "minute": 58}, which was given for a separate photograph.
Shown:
{"hour": 1, "minute": 35}
